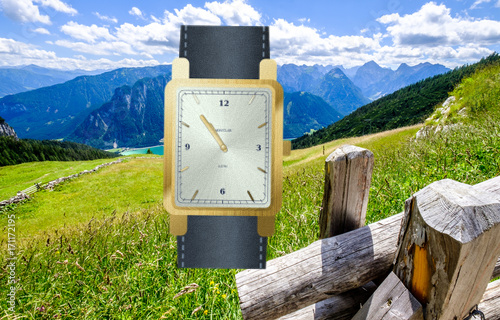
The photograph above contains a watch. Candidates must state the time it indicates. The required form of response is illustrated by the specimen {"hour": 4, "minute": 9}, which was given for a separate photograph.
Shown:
{"hour": 10, "minute": 54}
